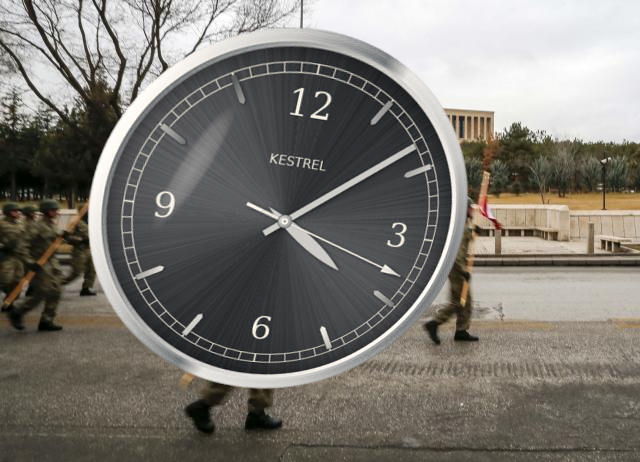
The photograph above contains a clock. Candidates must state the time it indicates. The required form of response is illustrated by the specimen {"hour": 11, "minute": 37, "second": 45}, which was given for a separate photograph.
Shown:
{"hour": 4, "minute": 8, "second": 18}
